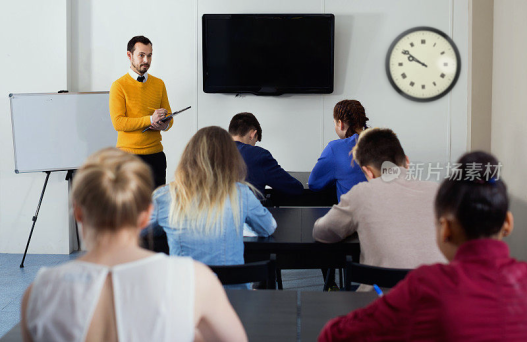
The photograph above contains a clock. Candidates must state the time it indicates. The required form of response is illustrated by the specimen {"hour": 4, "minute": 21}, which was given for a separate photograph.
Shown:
{"hour": 9, "minute": 51}
